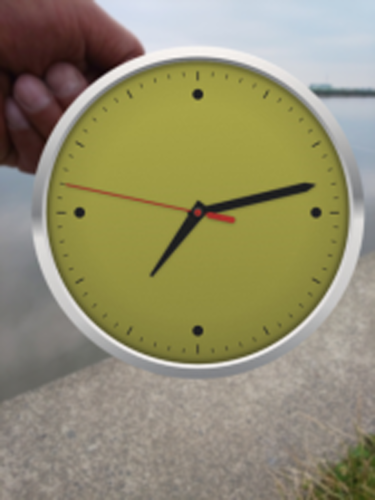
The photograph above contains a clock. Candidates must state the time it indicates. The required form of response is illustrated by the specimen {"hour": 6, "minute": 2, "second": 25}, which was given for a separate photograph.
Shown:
{"hour": 7, "minute": 12, "second": 47}
